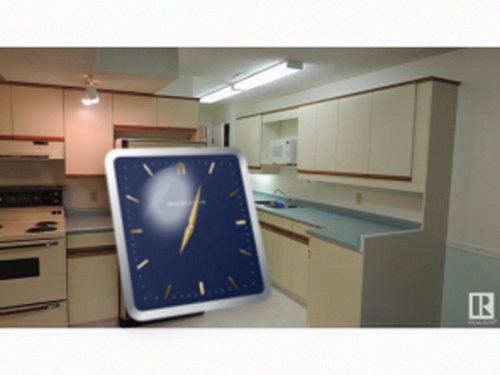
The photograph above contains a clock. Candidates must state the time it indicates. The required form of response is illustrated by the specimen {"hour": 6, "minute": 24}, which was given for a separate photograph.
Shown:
{"hour": 7, "minute": 4}
